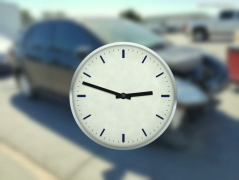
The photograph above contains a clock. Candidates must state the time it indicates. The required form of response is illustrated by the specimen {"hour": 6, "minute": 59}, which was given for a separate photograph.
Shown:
{"hour": 2, "minute": 48}
